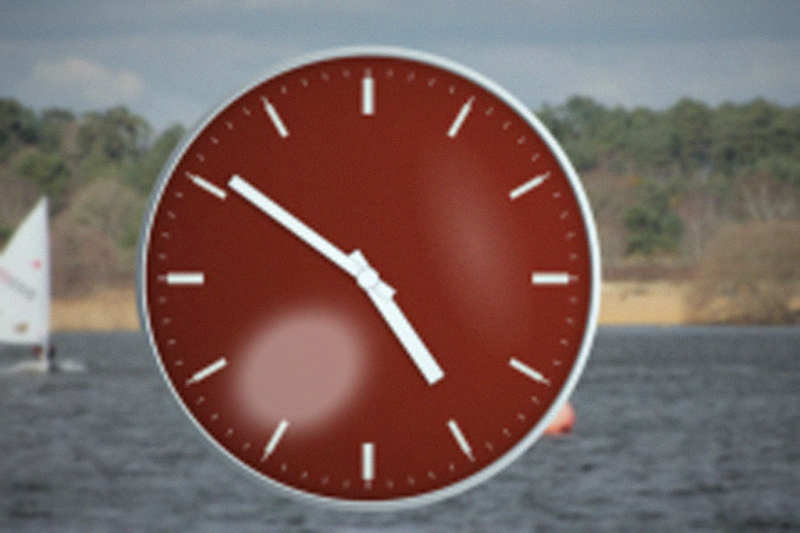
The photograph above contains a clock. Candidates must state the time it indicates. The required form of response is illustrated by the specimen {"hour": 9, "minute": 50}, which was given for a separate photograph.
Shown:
{"hour": 4, "minute": 51}
